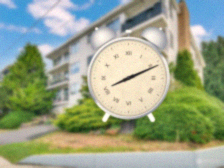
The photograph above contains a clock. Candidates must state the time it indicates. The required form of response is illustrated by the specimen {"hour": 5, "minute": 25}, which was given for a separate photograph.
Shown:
{"hour": 8, "minute": 11}
